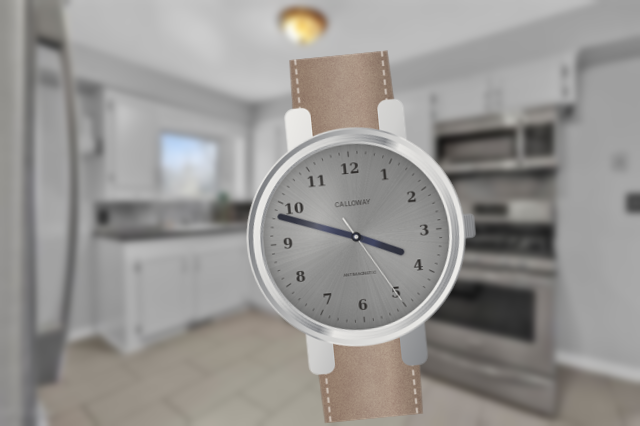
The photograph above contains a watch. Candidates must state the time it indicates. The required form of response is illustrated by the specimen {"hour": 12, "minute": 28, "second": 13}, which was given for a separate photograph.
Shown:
{"hour": 3, "minute": 48, "second": 25}
